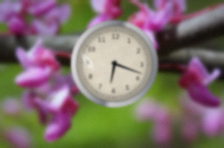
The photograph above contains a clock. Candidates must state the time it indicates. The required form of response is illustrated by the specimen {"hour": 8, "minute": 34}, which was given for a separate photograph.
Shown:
{"hour": 6, "minute": 18}
